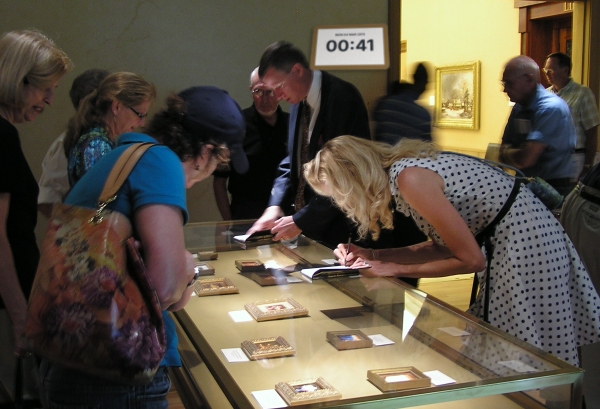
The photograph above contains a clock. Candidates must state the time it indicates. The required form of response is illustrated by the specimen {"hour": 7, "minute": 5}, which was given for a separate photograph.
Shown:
{"hour": 0, "minute": 41}
